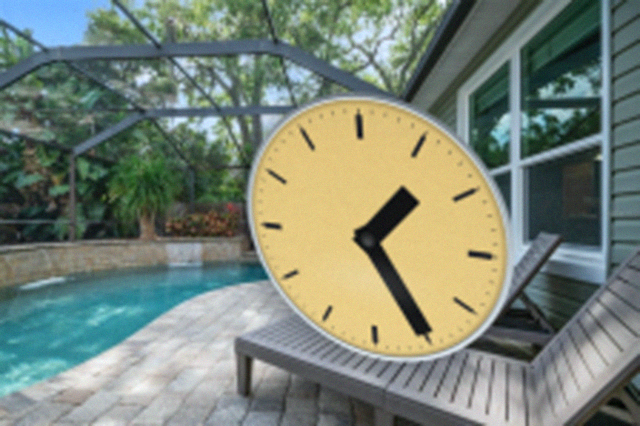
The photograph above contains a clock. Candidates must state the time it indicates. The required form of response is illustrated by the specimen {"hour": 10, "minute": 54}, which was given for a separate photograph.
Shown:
{"hour": 1, "minute": 25}
